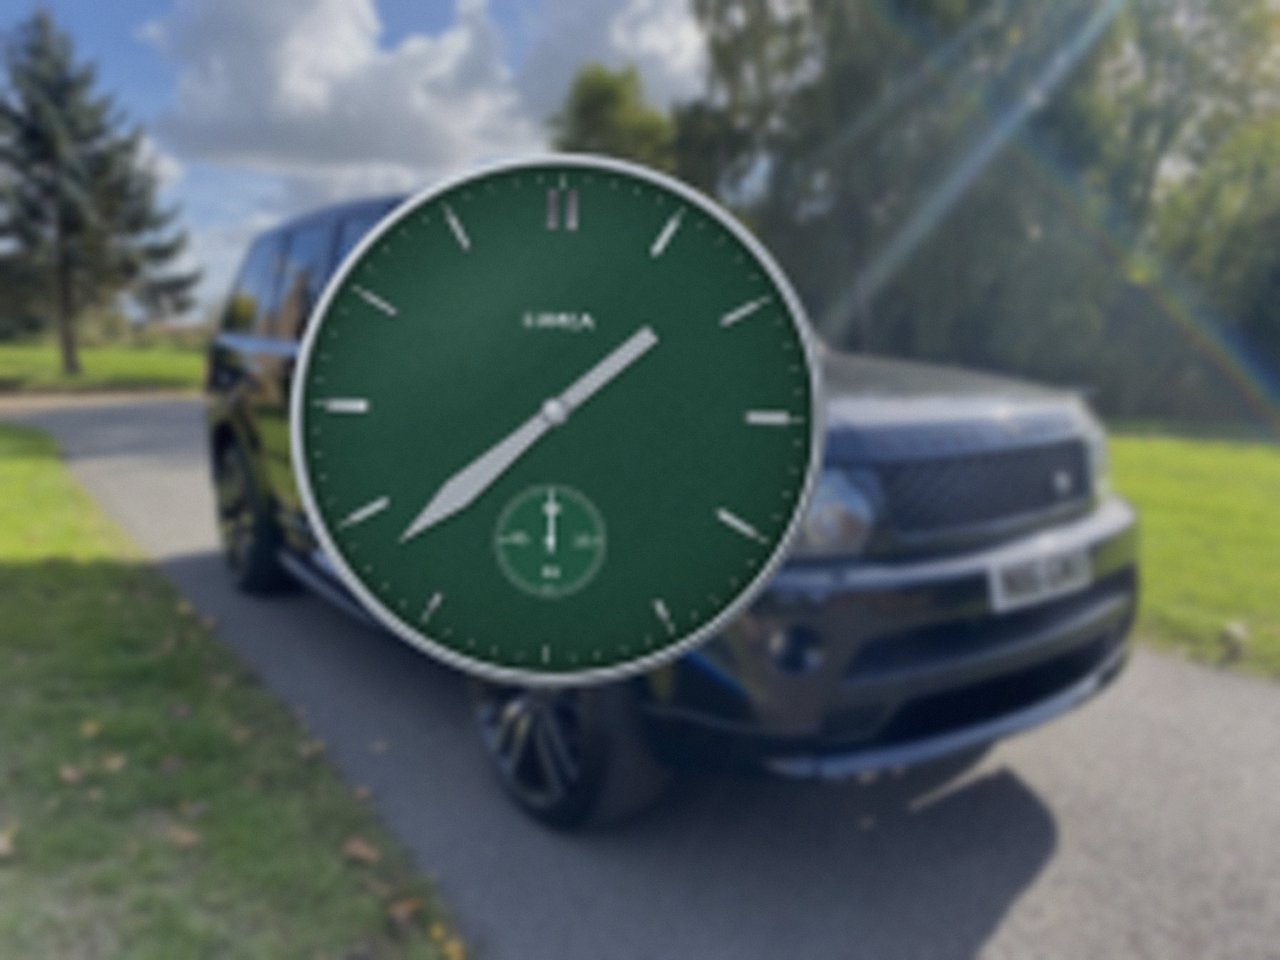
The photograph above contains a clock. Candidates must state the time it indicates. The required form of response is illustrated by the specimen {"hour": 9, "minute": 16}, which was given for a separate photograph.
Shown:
{"hour": 1, "minute": 38}
